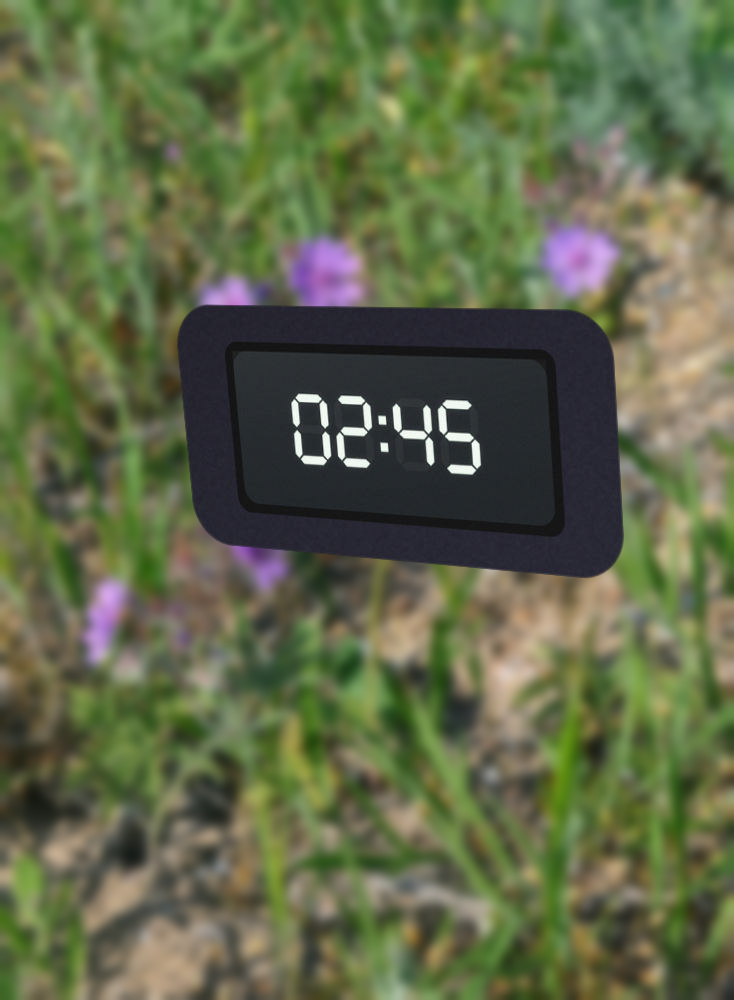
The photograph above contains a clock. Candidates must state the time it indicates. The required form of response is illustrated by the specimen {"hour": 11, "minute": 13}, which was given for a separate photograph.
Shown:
{"hour": 2, "minute": 45}
